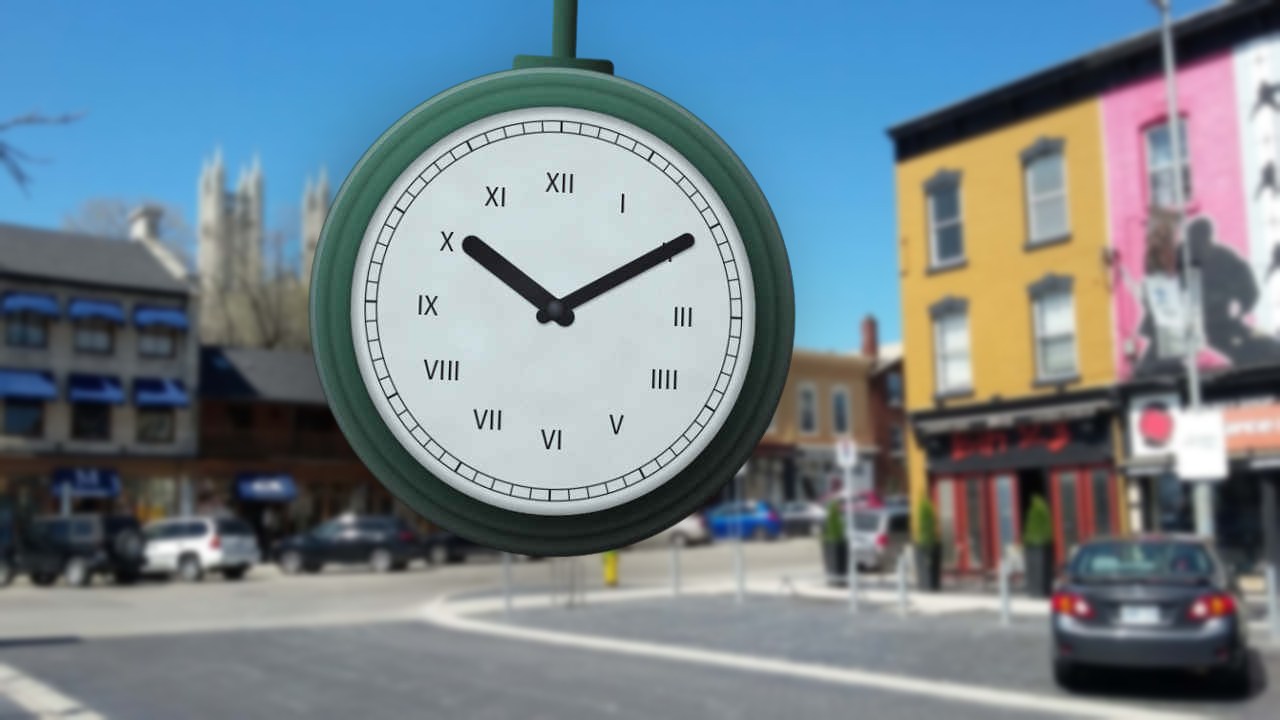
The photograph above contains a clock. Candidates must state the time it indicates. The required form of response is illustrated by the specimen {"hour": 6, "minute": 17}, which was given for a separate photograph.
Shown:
{"hour": 10, "minute": 10}
